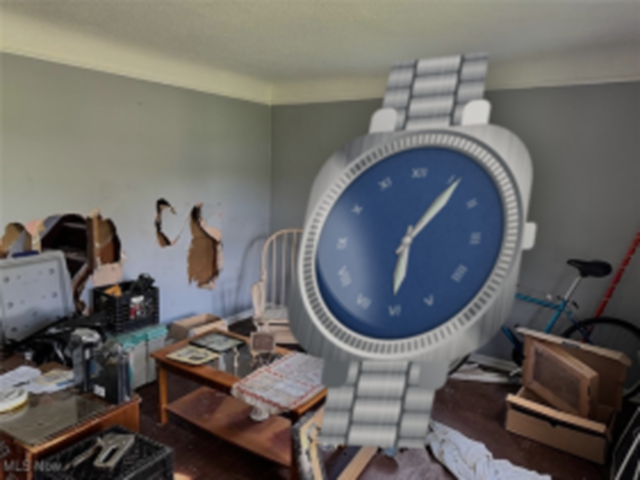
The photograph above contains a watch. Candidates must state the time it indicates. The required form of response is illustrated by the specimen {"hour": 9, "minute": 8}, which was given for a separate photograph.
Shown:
{"hour": 6, "minute": 6}
